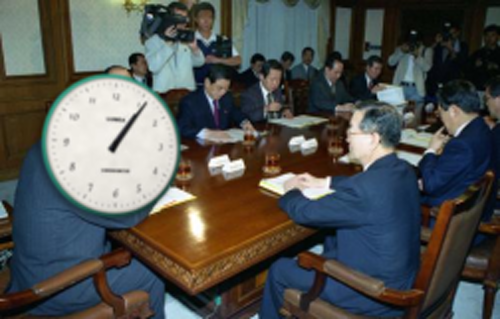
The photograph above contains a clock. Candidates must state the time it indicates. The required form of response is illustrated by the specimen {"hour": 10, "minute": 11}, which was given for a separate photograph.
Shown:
{"hour": 1, "minute": 6}
